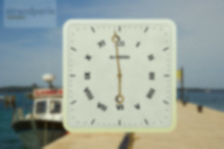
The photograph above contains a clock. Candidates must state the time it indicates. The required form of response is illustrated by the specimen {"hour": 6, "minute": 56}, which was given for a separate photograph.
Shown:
{"hour": 5, "minute": 59}
